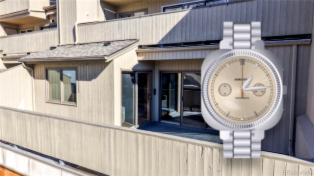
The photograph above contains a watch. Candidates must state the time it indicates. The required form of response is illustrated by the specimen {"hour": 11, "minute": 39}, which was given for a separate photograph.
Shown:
{"hour": 1, "minute": 14}
